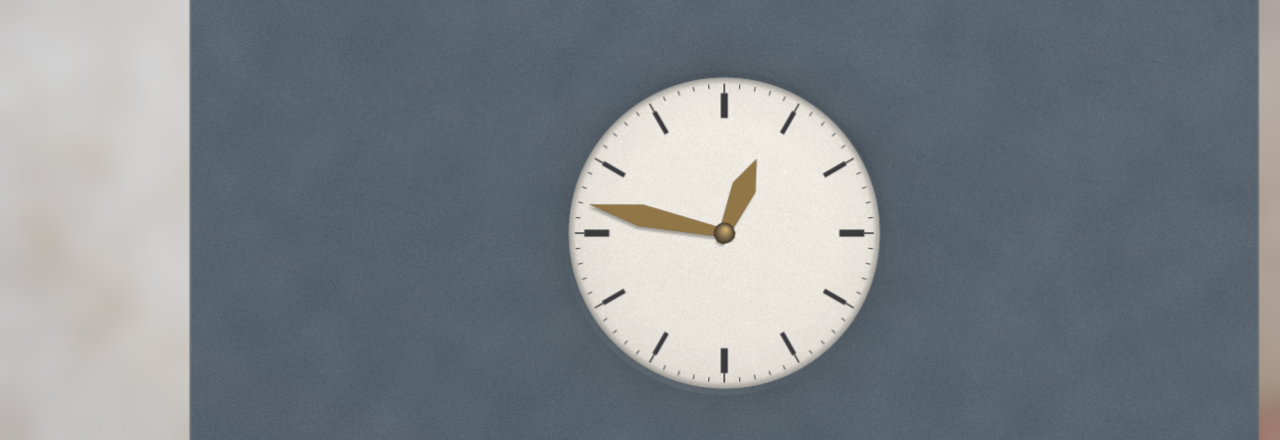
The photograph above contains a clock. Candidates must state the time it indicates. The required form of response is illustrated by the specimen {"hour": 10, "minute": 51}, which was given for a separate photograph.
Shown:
{"hour": 12, "minute": 47}
